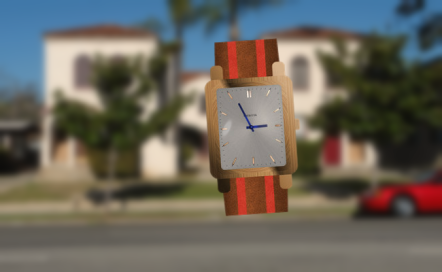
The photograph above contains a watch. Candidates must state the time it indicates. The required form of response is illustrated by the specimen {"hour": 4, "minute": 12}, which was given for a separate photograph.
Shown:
{"hour": 2, "minute": 56}
